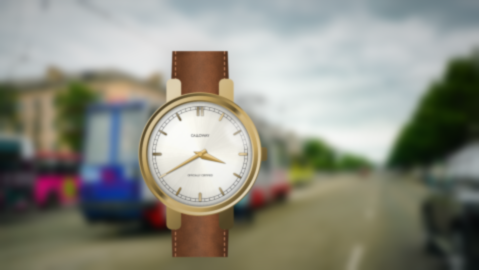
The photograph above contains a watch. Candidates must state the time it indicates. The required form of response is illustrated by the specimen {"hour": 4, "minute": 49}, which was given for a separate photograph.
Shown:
{"hour": 3, "minute": 40}
